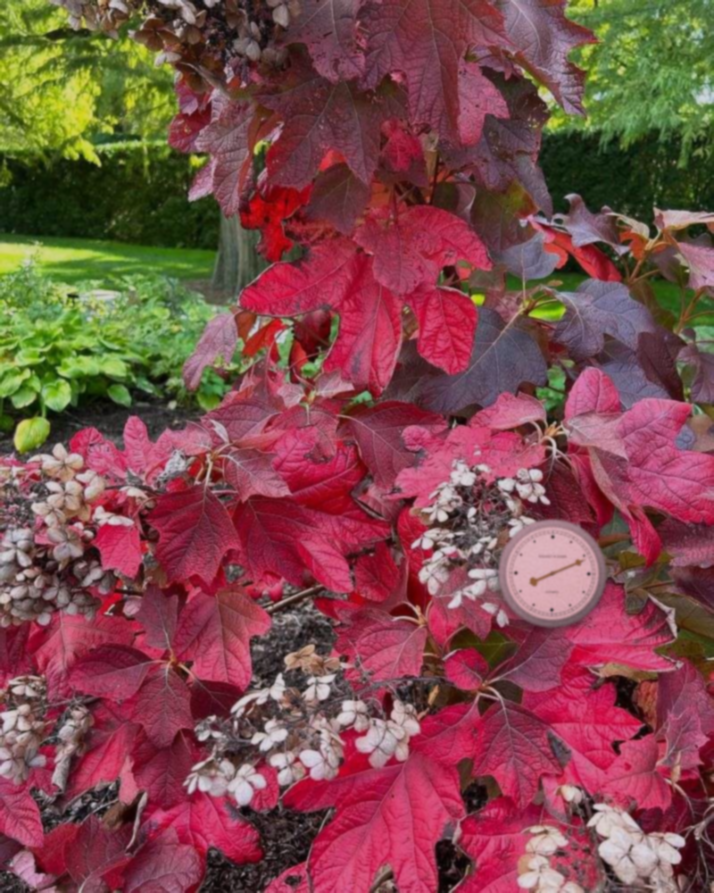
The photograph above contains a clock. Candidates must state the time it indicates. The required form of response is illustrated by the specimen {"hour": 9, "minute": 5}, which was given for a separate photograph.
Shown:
{"hour": 8, "minute": 11}
